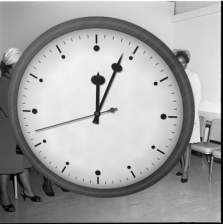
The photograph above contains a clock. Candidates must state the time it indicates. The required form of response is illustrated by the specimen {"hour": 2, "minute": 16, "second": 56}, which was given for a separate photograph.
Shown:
{"hour": 12, "minute": 3, "second": 42}
